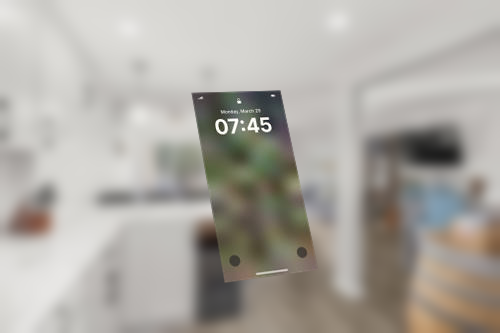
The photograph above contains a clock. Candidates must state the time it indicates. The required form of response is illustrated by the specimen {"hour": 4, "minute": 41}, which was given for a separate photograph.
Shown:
{"hour": 7, "minute": 45}
